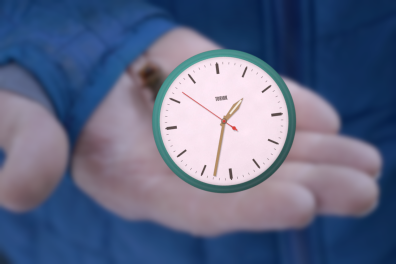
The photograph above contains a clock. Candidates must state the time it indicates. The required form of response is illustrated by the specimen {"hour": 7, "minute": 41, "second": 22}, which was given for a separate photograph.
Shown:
{"hour": 1, "minute": 32, "second": 52}
